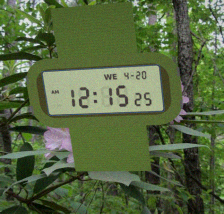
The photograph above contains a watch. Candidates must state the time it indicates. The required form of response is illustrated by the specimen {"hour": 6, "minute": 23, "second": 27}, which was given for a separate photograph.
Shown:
{"hour": 12, "minute": 15, "second": 25}
